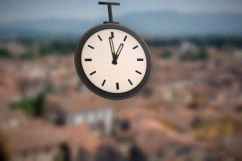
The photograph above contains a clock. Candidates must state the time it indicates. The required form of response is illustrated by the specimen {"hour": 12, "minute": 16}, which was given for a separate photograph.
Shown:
{"hour": 12, "minute": 59}
